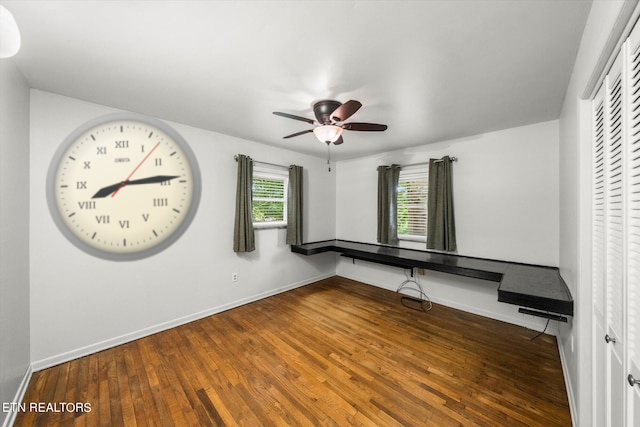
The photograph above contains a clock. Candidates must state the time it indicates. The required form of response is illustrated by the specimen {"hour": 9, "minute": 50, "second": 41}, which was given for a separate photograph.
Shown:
{"hour": 8, "minute": 14, "second": 7}
